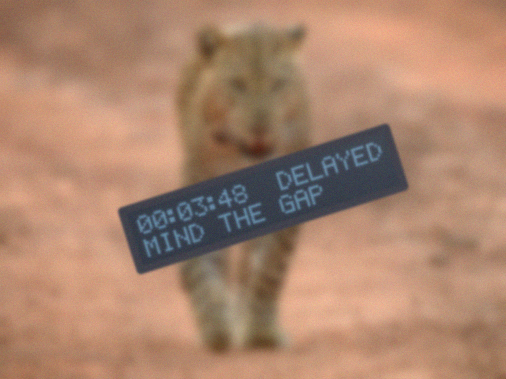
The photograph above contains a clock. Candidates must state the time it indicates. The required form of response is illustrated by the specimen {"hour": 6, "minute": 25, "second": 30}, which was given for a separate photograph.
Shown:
{"hour": 0, "minute": 3, "second": 48}
